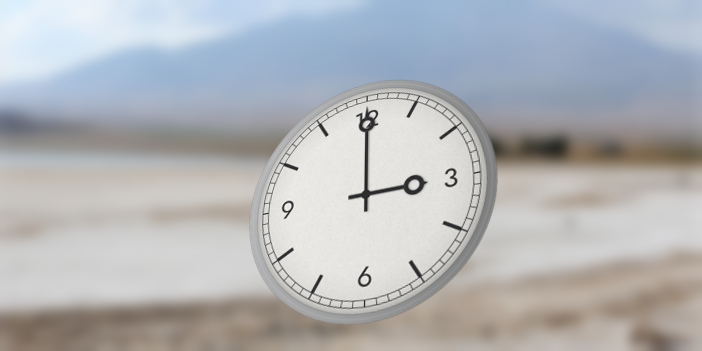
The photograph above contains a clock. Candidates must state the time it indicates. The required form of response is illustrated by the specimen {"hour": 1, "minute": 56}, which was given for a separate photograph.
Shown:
{"hour": 3, "minute": 0}
